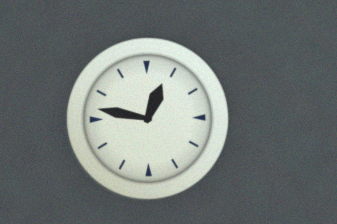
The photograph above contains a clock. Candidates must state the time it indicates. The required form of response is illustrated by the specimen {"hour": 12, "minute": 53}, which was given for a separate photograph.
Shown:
{"hour": 12, "minute": 47}
